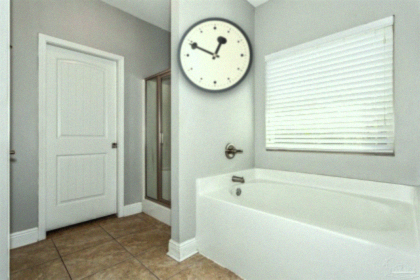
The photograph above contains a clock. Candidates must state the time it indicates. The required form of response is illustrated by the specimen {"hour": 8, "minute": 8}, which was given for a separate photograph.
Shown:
{"hour": 12, "minute": 49}
